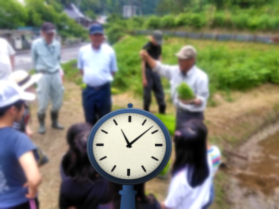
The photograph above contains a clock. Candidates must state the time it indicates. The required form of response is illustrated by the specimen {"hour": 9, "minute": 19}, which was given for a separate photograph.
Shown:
{"hour": 11, "minute": 8}
